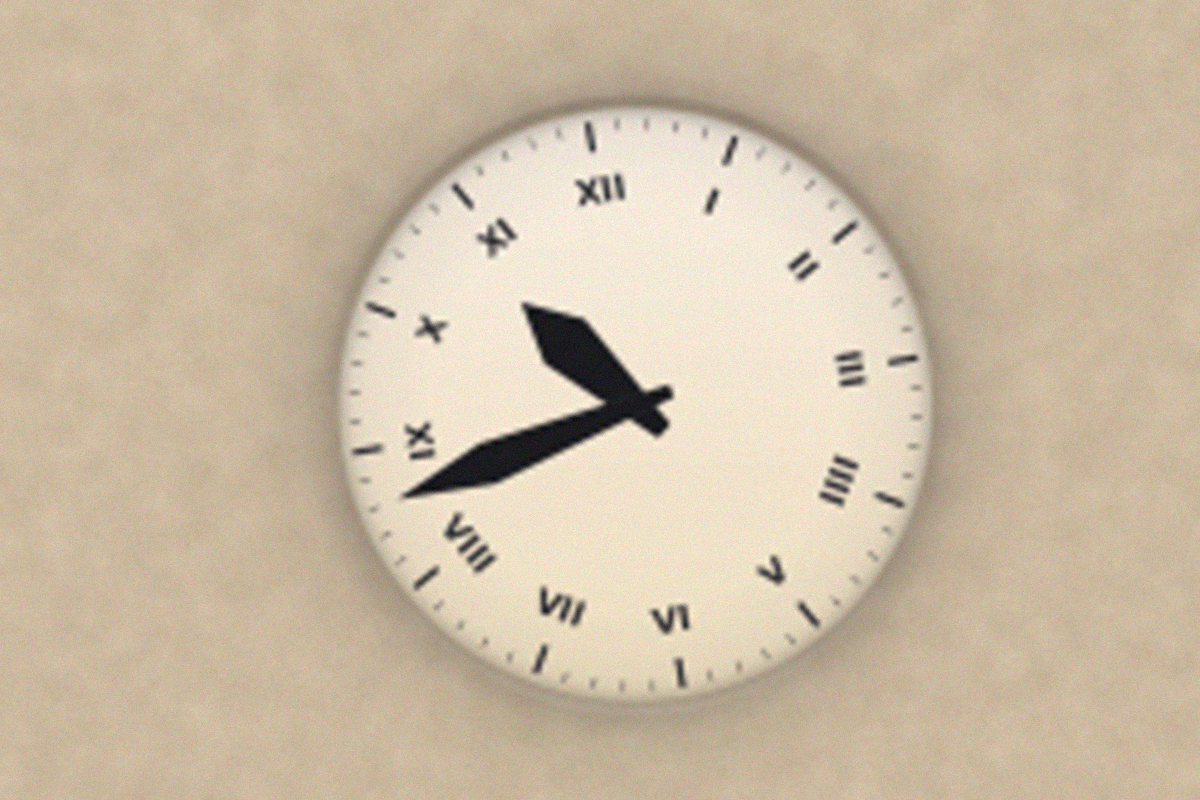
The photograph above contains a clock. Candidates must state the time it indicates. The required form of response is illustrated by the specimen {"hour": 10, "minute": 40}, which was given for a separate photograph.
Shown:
{"hour": 10, "minute": 43}
